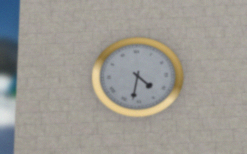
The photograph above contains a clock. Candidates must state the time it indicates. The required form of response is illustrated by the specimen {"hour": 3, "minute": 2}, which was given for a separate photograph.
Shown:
{"hour": 4, "minute": 32}
